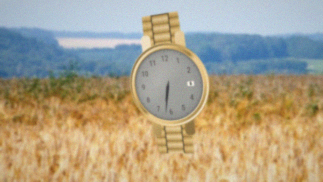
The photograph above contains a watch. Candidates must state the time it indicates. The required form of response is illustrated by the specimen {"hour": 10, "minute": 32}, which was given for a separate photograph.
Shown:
{"hour": 6, "minute": 32}
